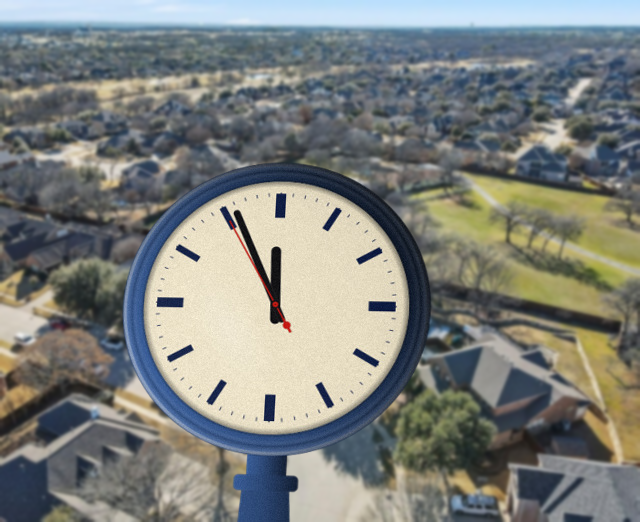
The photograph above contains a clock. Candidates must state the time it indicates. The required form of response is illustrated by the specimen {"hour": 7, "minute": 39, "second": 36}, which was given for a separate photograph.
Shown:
{"hour": 11, "minute": 55, "second": 55}
